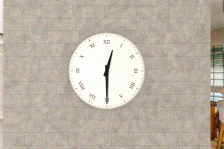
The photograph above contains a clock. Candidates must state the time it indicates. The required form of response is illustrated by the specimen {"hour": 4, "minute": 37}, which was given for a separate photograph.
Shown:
{"hour": 12, "minute": 30}
